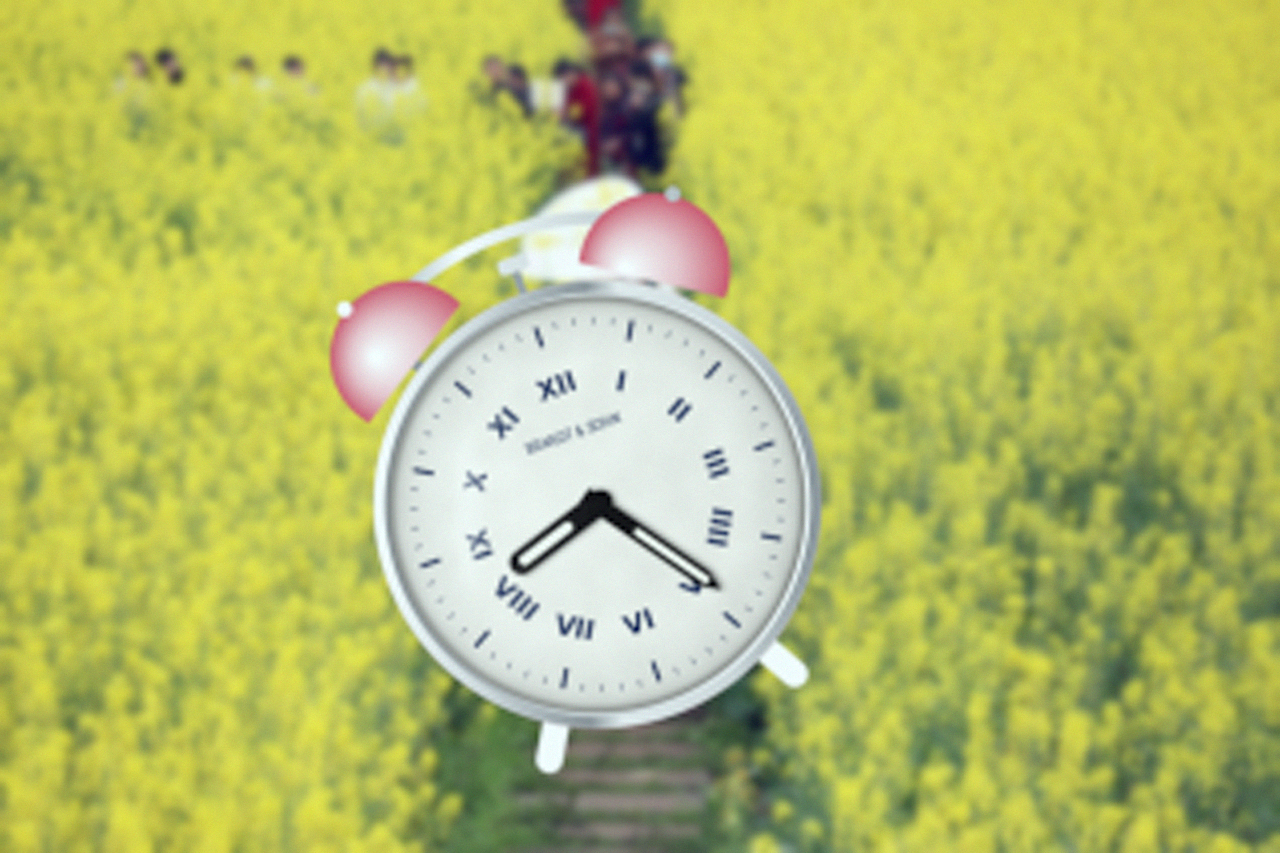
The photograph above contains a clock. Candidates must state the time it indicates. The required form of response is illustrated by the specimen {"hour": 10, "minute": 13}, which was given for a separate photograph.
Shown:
{"hour": 8, "minute": 24}
